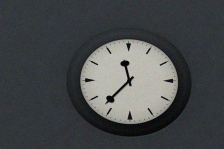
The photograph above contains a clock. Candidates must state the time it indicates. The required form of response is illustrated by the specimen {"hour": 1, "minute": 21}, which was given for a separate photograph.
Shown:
{"hour": 11, "minute": 37}
